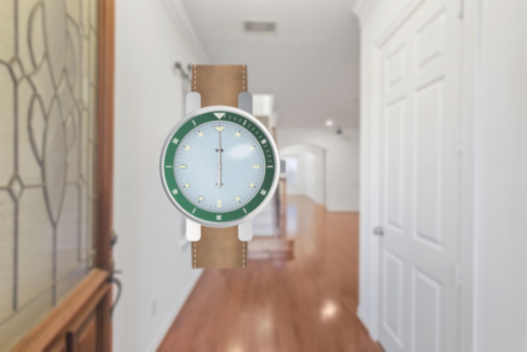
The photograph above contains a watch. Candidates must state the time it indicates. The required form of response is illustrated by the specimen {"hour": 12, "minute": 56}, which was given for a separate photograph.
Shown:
{"hour": 6, "minute": 0}
